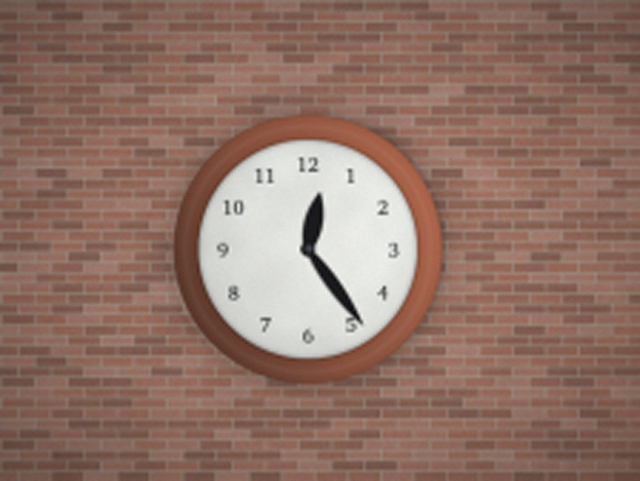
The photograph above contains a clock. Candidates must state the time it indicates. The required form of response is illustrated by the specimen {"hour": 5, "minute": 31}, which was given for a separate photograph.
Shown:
{"hour": 12, "minute": 24}
